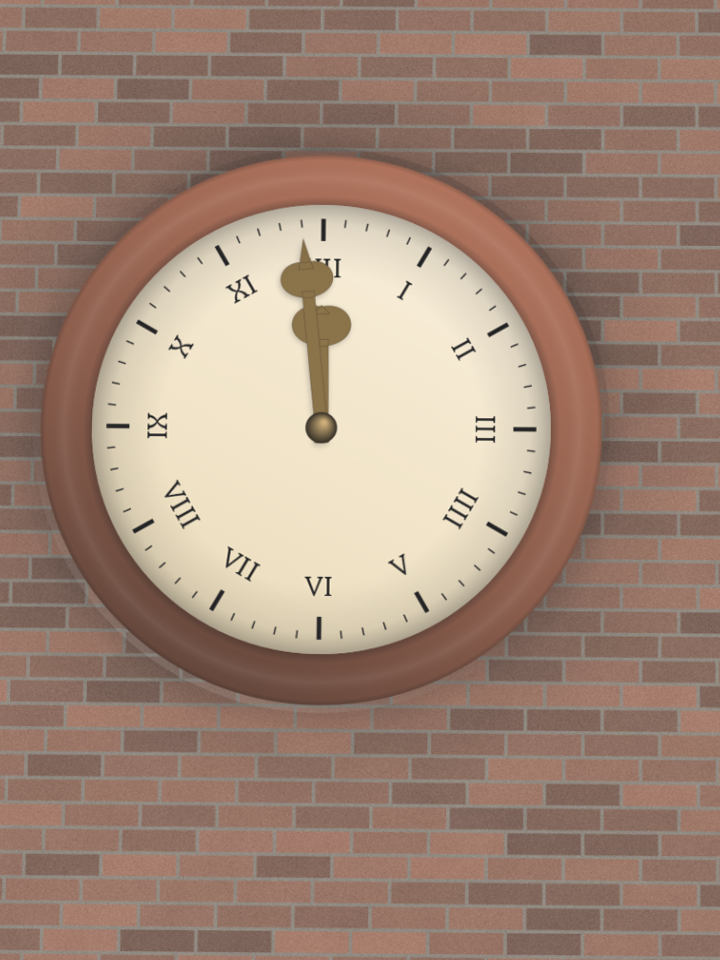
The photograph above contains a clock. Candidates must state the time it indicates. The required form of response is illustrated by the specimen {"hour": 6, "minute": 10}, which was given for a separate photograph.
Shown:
{"hour": 11, "minute": 59}
